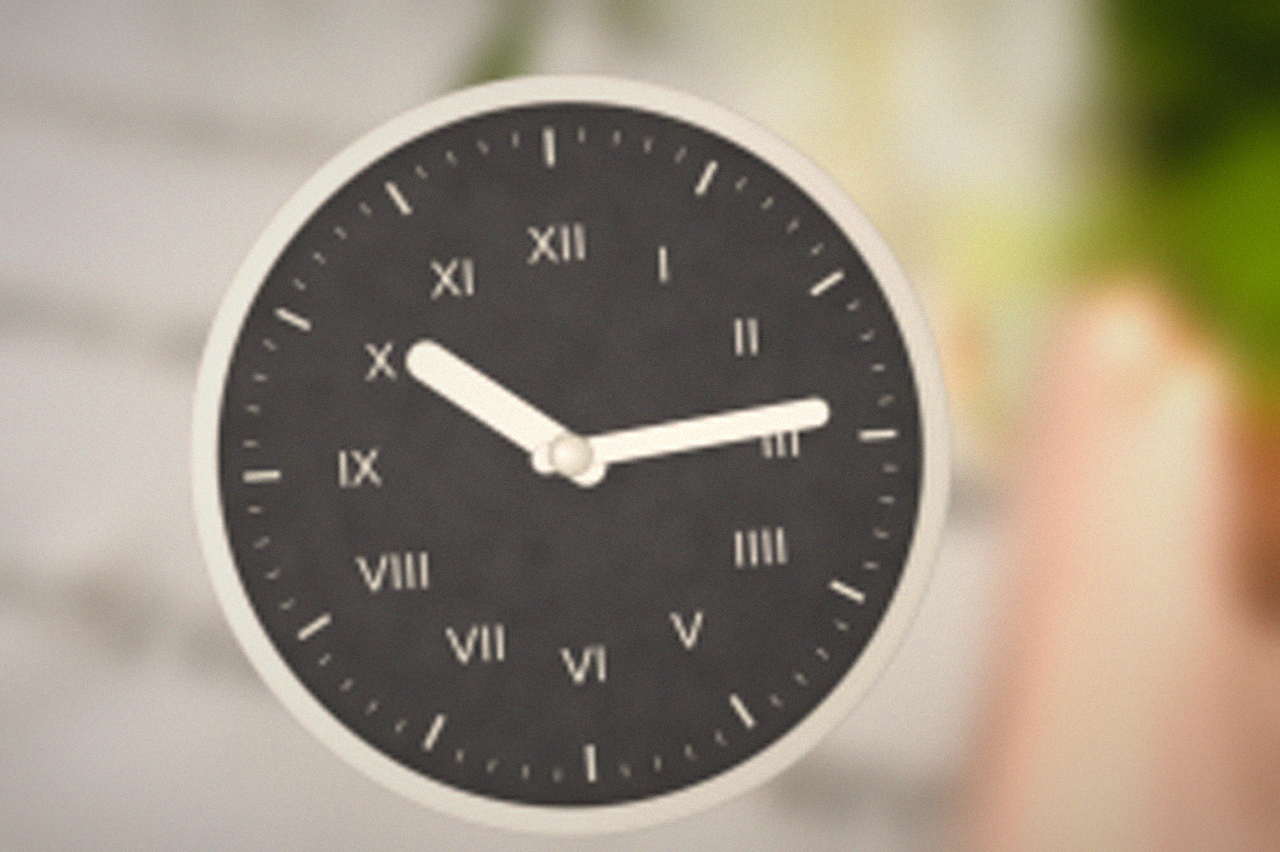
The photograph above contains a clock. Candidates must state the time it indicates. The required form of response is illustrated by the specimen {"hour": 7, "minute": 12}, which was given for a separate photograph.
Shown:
{"hour": 10, "minute": 14}
